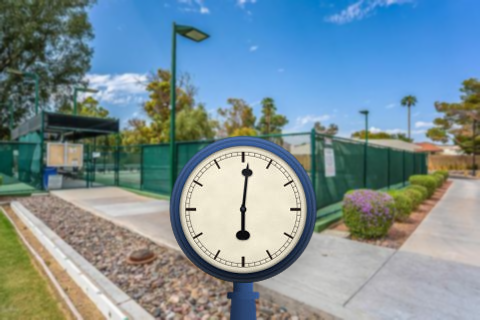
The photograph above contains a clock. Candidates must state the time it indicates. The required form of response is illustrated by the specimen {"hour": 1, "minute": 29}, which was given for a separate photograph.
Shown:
{"hour": 6, "minute": 1}
